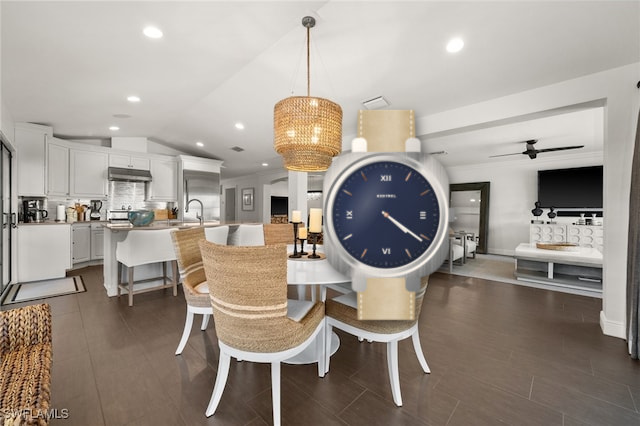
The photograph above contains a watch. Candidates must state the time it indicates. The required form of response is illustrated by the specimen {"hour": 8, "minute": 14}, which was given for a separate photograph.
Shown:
{"hour": 4, "minute": 21}
